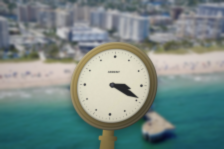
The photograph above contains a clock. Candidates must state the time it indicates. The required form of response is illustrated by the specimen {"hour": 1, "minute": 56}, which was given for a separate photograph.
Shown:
{"hour": 3, "minute": 19}
